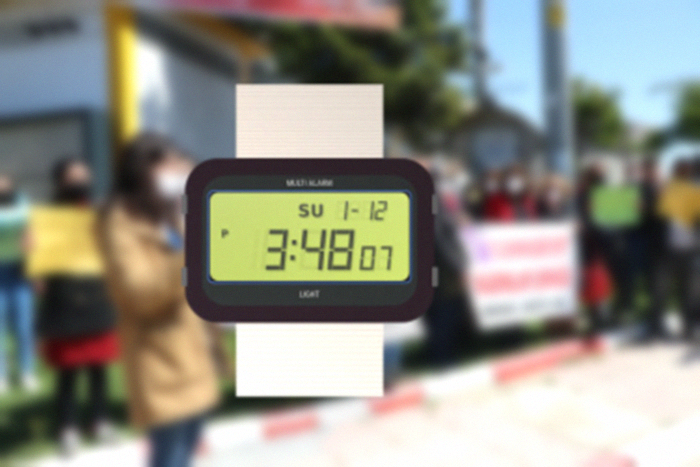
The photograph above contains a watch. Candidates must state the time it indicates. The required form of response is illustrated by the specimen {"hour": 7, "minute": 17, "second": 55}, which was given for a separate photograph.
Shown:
{"hour": 3, "minute": 48, "second": 7}
